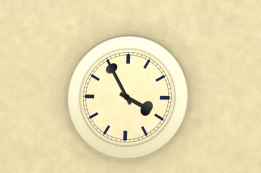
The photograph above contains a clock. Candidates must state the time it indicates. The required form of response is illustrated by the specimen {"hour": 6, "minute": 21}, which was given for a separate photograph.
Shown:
{"hour": 3, "minute": 55}
